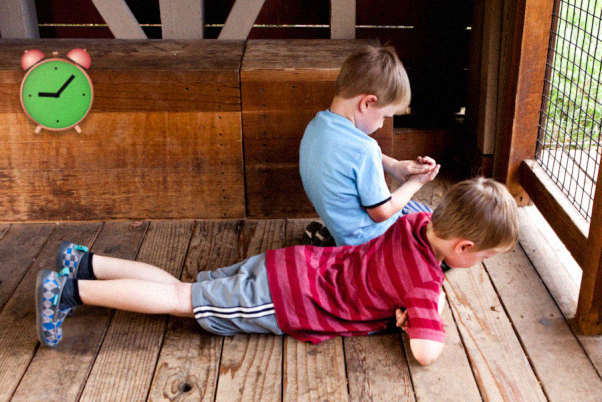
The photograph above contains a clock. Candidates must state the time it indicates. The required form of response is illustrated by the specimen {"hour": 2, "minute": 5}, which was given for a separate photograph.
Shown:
{"hour": 9, "minute": 7}
